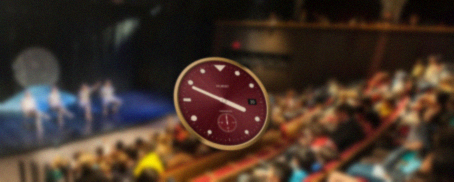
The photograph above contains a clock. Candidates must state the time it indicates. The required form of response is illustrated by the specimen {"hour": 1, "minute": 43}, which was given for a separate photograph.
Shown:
{"hour": 3, "minute": 49}
